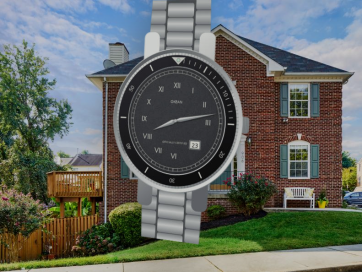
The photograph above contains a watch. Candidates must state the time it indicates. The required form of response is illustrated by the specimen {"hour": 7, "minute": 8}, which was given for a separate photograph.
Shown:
{"hour": 8, "minute": 13}
